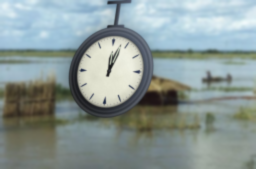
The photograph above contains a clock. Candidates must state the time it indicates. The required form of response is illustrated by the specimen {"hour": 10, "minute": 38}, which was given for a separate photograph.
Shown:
{"hour": 12, "minute": 3}
